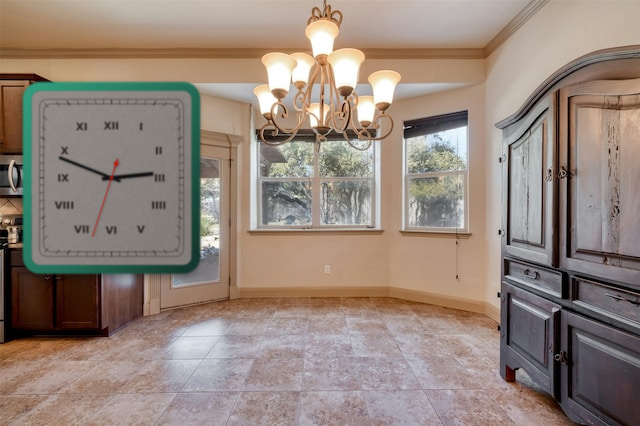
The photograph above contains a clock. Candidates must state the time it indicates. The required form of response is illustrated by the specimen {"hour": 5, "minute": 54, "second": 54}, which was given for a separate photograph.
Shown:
{"hour": 2, "minute": 48, "second": 33}
